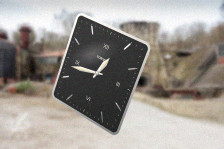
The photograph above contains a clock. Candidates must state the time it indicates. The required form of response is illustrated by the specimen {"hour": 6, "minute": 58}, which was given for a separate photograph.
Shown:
{"hour": 12, "minute": 43}
